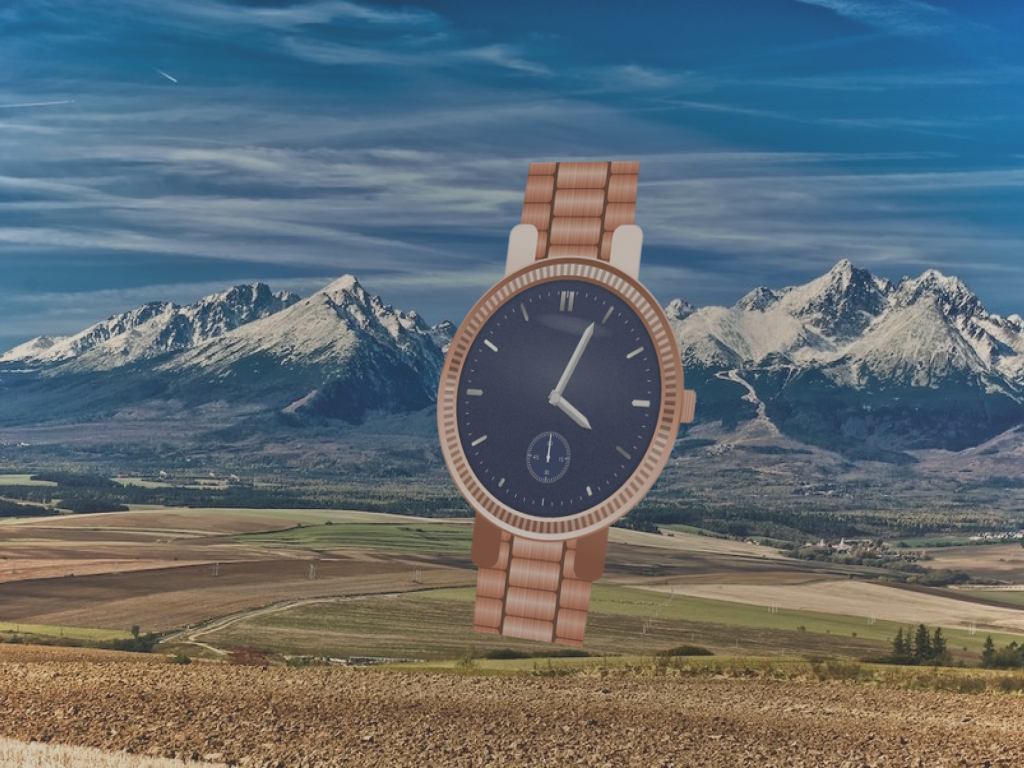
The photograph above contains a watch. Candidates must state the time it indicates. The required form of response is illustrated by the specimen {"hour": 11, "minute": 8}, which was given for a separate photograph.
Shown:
{"hour": 4, "minute": 4}
